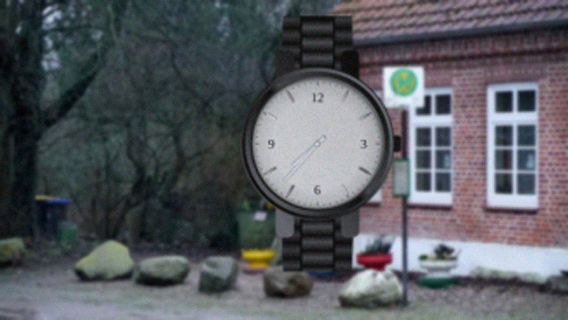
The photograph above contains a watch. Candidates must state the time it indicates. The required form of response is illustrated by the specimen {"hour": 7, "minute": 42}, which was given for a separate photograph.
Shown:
{"hour": 7, "minute": 37}
